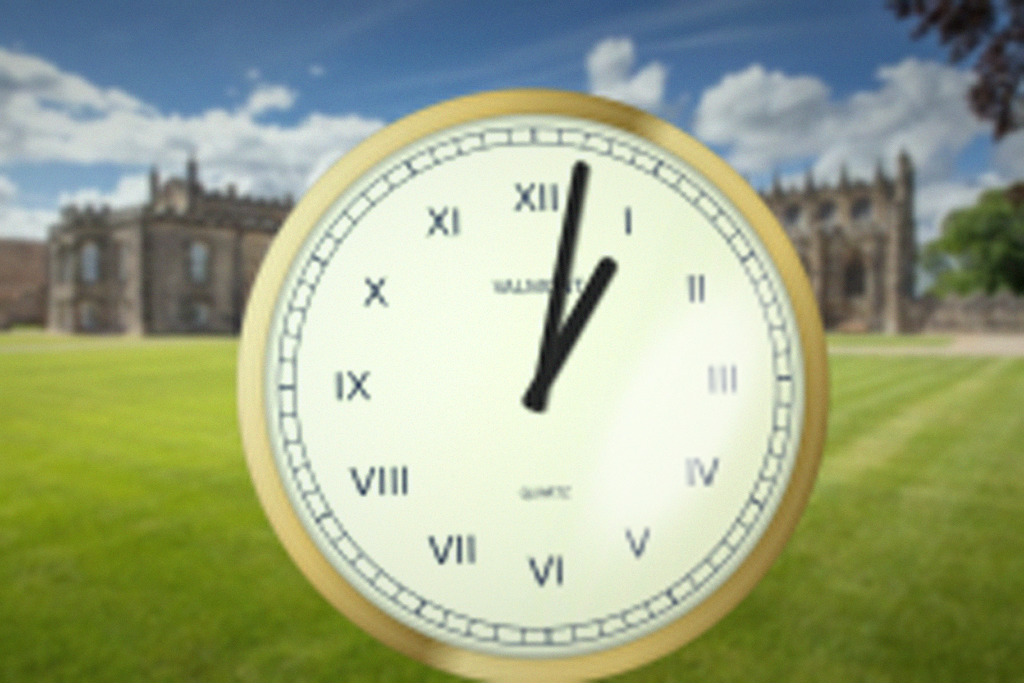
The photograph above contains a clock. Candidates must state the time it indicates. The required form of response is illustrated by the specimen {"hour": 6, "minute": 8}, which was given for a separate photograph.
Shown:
{"hour": 1, "minute": 2}
